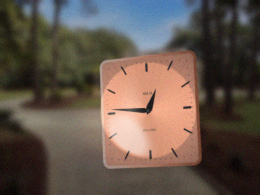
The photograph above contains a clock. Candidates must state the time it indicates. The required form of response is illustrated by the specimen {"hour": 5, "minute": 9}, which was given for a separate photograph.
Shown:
{"hour": 12, "minute": 46}
